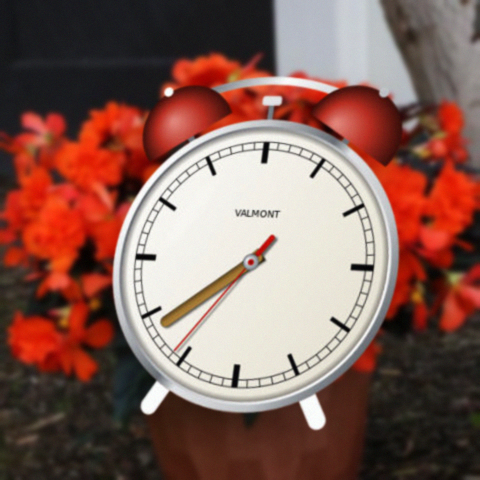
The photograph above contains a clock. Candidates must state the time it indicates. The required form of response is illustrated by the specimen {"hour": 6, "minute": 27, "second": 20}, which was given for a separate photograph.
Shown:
{"hour": 7, "minute": 38, "second": 36}
